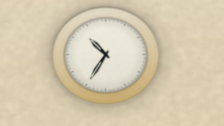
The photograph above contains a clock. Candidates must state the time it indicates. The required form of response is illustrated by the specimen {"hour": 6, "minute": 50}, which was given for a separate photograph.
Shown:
{"hour": 10, "minute": 35}
